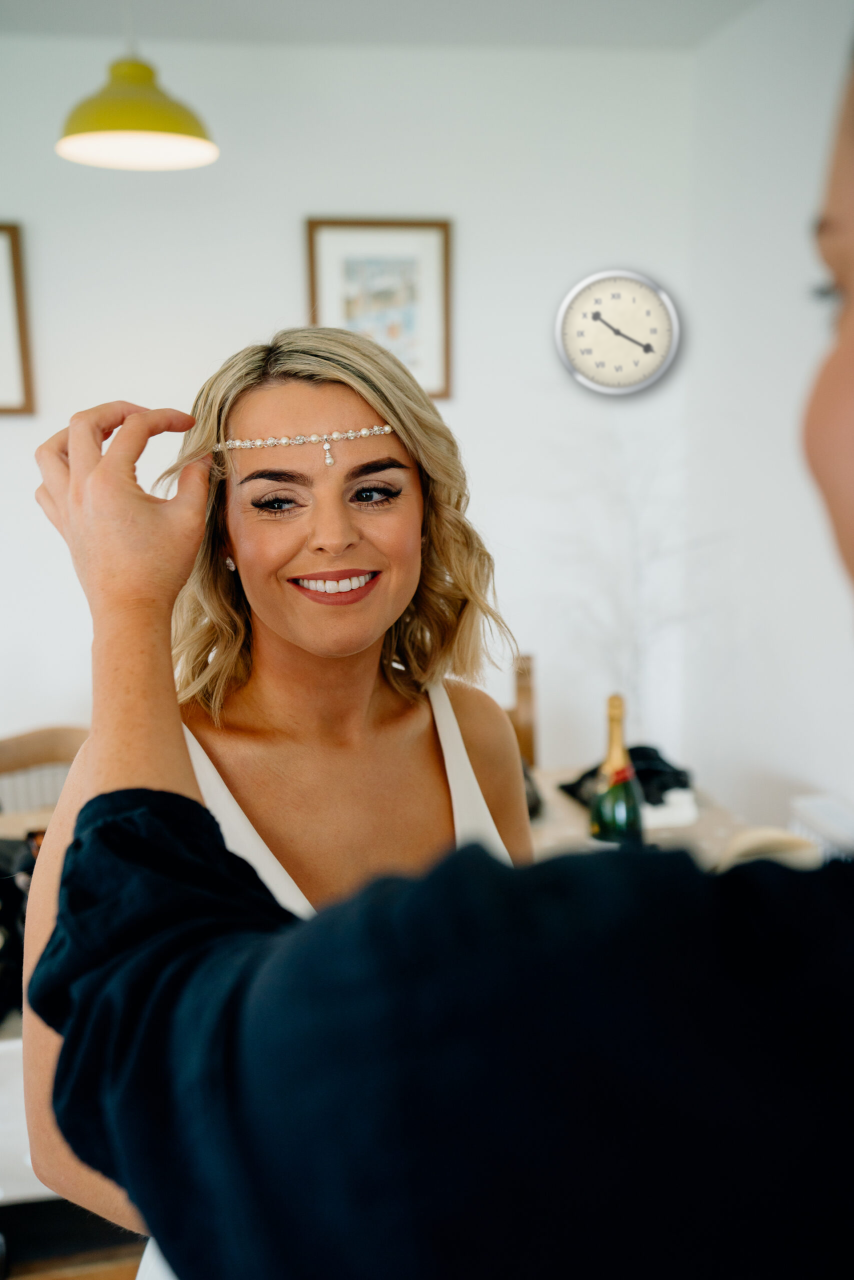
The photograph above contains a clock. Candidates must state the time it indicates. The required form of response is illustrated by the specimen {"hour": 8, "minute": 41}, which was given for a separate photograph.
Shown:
{"hour": 10, "minute": 20}
